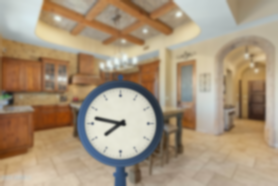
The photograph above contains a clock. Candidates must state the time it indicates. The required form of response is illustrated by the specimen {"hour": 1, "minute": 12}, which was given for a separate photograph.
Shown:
{"hour": 7, "minute": 47}
